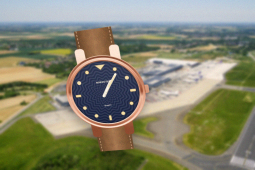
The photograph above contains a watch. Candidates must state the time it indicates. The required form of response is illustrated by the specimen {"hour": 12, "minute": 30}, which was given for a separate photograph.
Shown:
{"hour": 1, "minute": 6}
